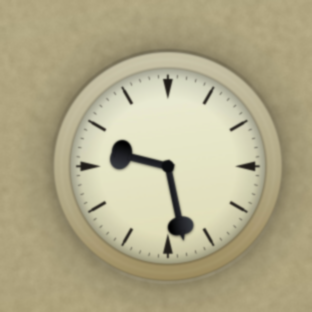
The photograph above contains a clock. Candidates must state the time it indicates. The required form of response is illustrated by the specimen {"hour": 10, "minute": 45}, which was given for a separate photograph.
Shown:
{"hour": 9, "minute": 28}
